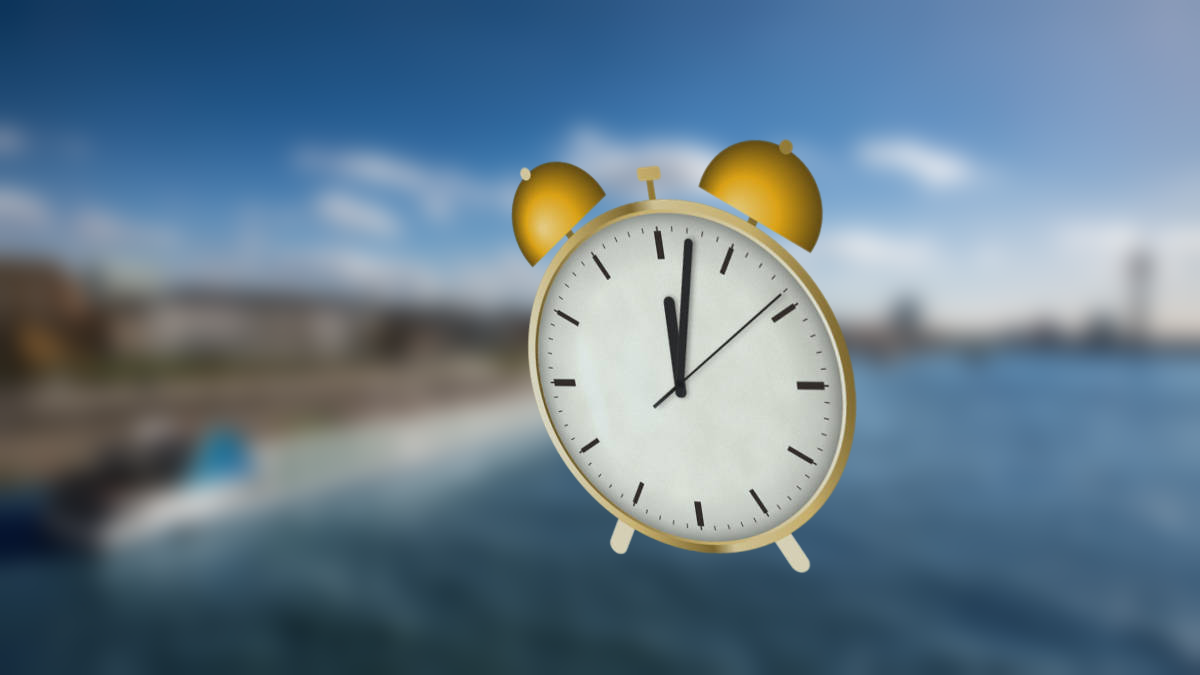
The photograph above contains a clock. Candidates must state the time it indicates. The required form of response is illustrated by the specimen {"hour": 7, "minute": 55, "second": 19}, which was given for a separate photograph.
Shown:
{"hour": 12, "minute": 2, "second": 9}
